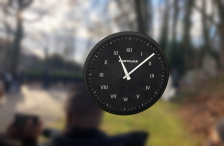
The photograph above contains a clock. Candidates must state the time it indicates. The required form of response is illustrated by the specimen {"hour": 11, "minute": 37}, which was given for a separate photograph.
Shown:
{"hour": 11, "minute": 8}
